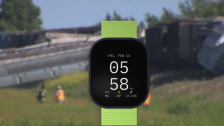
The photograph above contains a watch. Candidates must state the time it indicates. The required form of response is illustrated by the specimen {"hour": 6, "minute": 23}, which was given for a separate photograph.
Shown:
{"hour": 5, "minute": 58}
